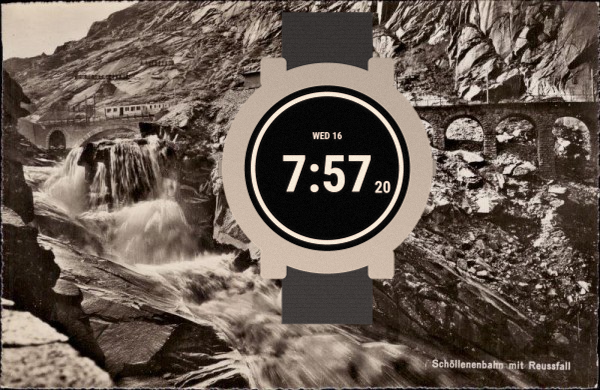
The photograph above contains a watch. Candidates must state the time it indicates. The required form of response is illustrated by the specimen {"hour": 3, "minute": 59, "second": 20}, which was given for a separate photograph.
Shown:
{"hour": 7, "minute": 57, "second": 20}
